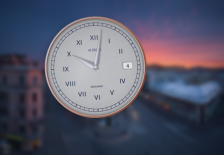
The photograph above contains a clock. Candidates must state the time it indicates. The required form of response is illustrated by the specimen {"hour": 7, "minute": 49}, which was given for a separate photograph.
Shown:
{"hour": 10, "minute": 2}
